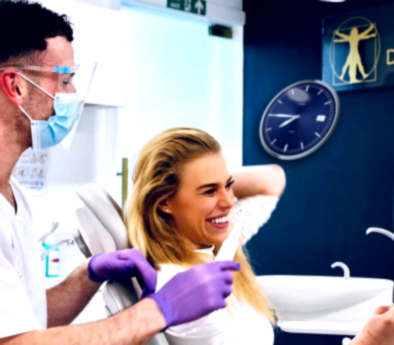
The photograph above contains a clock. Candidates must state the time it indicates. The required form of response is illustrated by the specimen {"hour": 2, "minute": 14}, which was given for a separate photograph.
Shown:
{"hour": 7, "minute": 45}
